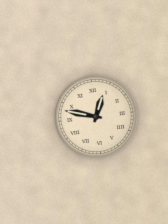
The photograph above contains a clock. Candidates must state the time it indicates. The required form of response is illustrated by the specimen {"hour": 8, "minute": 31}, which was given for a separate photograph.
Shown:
{"hour": 12, "minute": 48}
